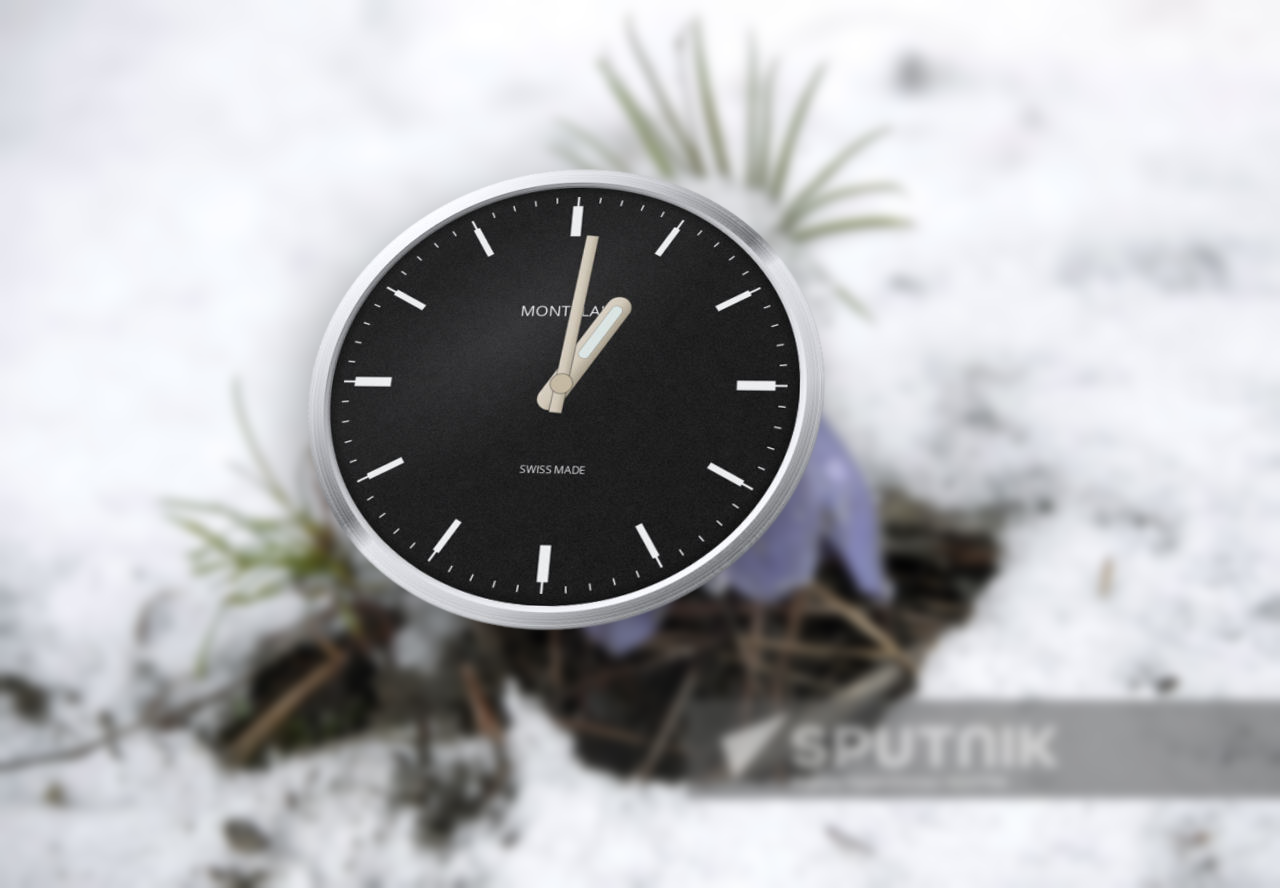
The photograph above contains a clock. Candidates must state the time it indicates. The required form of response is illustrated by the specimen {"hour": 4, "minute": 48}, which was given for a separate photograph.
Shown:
{"hour": 1, "minute": 1}
